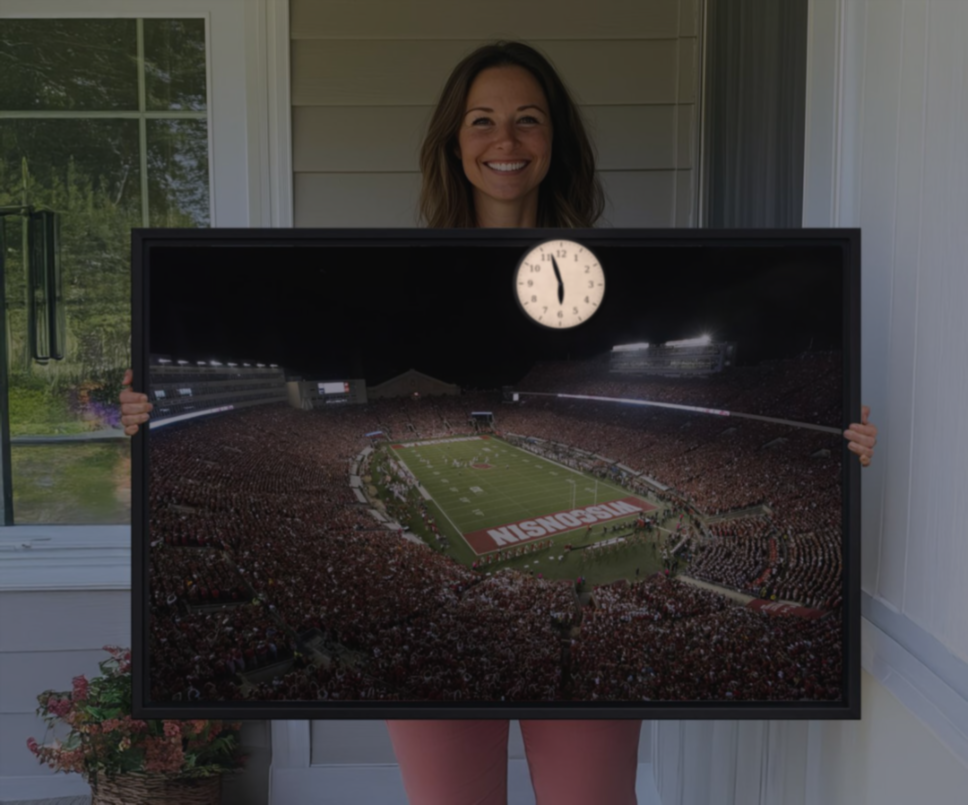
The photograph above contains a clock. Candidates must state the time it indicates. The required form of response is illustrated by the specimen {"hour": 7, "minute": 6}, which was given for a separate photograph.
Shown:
{"hour": 5, "minute": 57}
